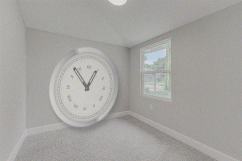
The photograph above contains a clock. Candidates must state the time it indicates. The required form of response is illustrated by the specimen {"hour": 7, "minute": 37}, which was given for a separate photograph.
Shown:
{"hour": 12, "minute": 53}
